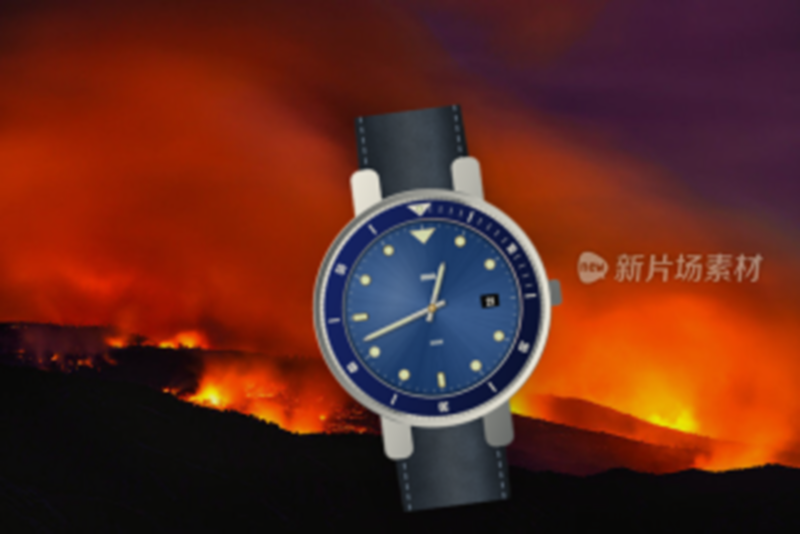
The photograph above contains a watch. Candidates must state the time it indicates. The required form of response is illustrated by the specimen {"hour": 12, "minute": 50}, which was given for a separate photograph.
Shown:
{"hour": 12, "minute": 42}
